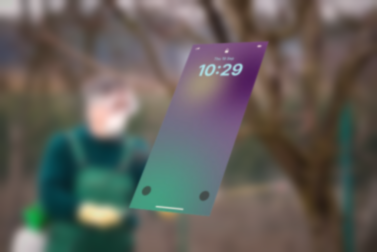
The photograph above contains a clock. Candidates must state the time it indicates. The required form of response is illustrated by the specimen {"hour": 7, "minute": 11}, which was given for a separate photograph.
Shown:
{"hour": 10, "minute": 29}
